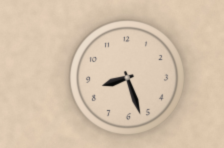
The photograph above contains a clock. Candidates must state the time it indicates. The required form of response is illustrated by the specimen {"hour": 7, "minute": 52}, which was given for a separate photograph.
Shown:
{"hour": 8, "minute": 27}
